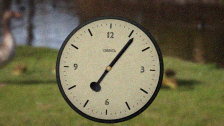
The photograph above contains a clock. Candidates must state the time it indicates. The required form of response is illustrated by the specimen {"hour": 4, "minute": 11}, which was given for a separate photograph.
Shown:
{"hour": 7, "minute": 6}
